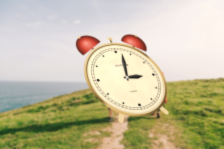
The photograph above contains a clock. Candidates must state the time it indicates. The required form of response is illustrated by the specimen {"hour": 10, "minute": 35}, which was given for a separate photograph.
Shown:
{"hour": 3, "minute": 2}
